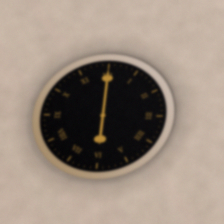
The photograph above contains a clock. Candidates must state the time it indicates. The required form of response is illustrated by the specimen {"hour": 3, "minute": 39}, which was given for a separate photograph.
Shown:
{"hour": 6, "minute": 0}
